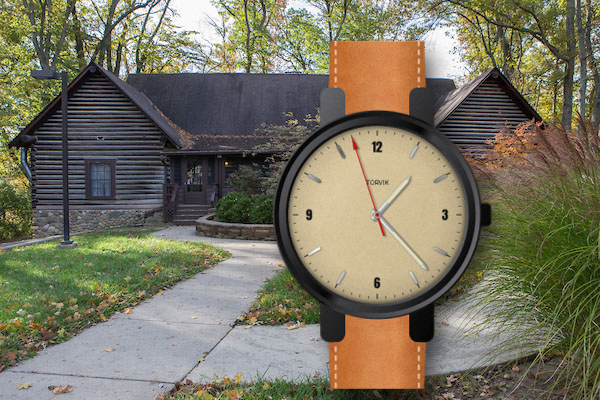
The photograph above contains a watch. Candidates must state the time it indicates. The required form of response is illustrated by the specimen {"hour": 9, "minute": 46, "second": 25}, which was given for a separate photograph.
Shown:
{"hour": 1, "minute": 22, "second": 57}
